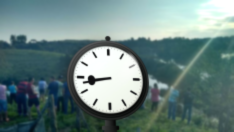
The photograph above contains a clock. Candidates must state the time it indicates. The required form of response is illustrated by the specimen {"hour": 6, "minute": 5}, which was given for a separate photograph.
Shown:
{"hour": 8, "minute": 43}
